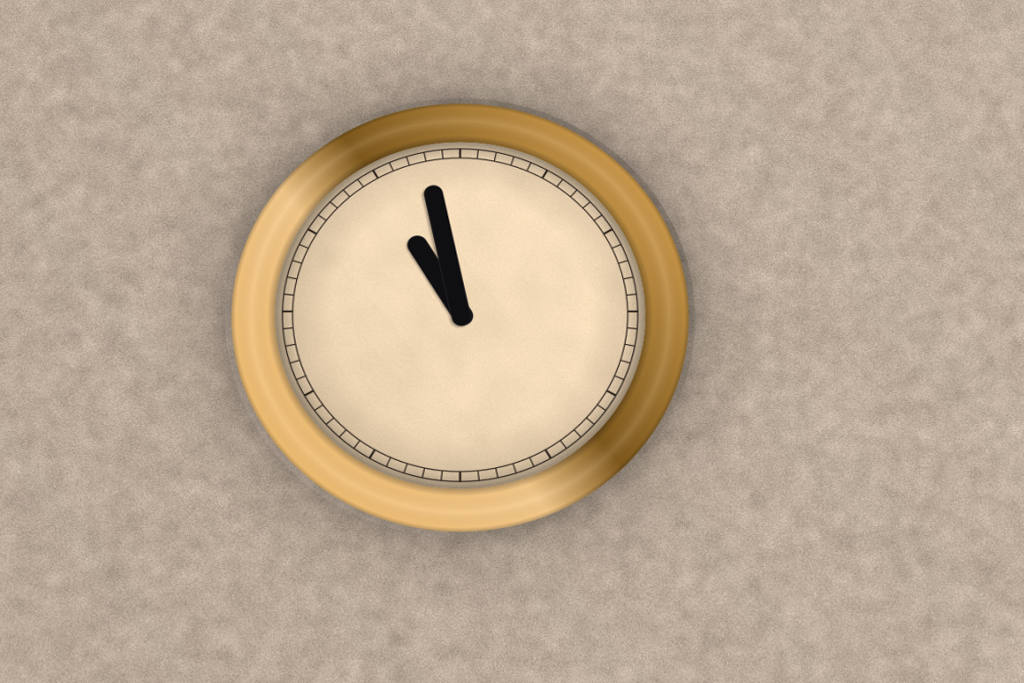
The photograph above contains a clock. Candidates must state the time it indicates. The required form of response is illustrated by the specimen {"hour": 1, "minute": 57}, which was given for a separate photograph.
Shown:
{"hour": 10, "minute": 58}
